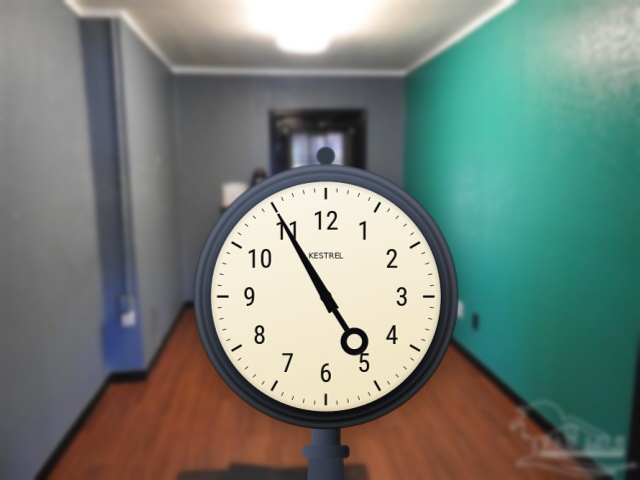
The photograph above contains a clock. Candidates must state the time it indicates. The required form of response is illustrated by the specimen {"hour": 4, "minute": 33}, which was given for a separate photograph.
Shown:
{"hour": 4, "minute": 55}
